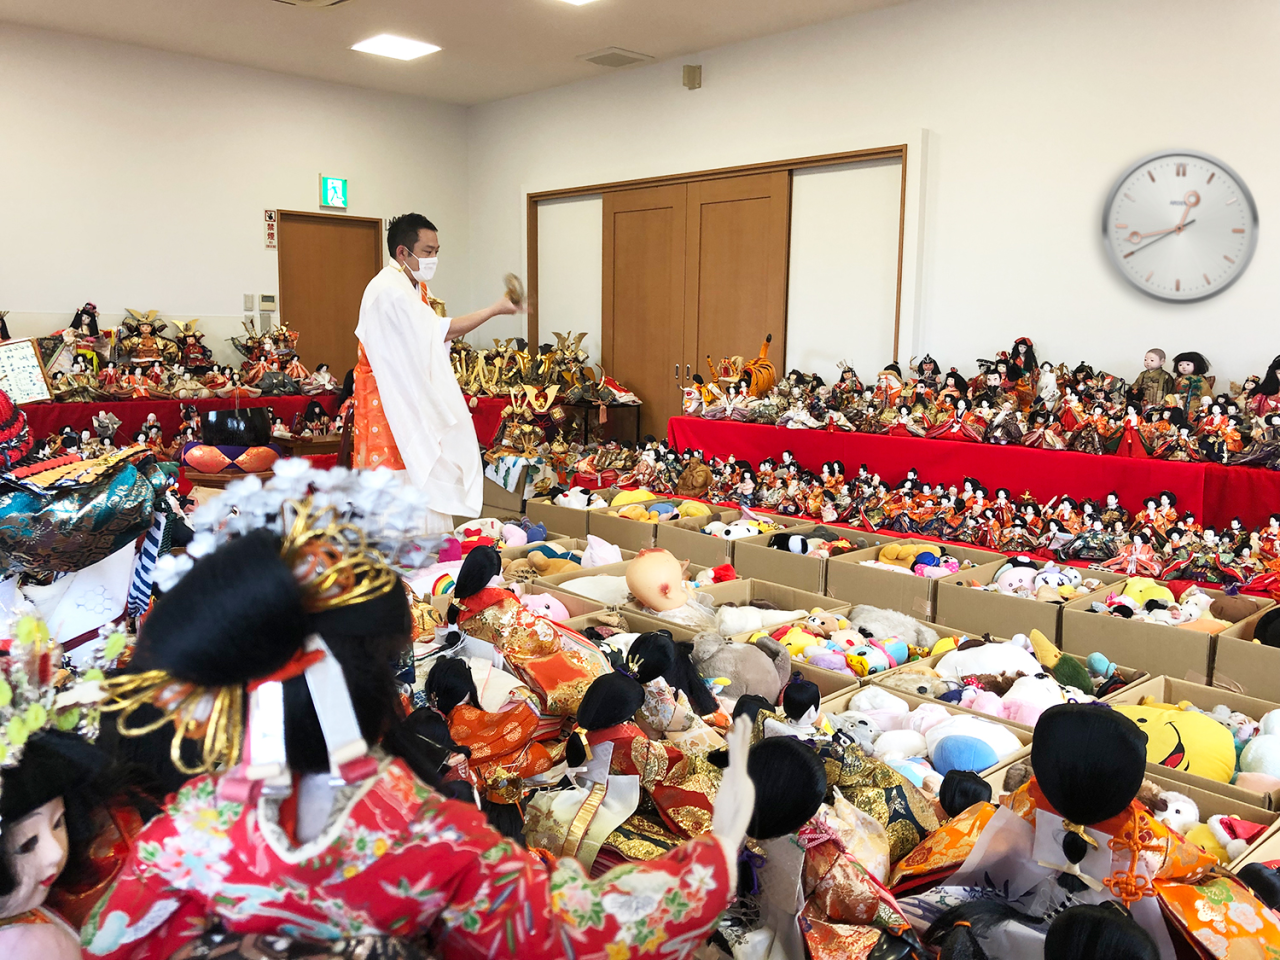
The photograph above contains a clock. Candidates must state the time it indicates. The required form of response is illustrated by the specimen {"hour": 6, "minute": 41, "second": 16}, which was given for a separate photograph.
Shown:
{"hour": 12, "minute": 42, "second": 40}
